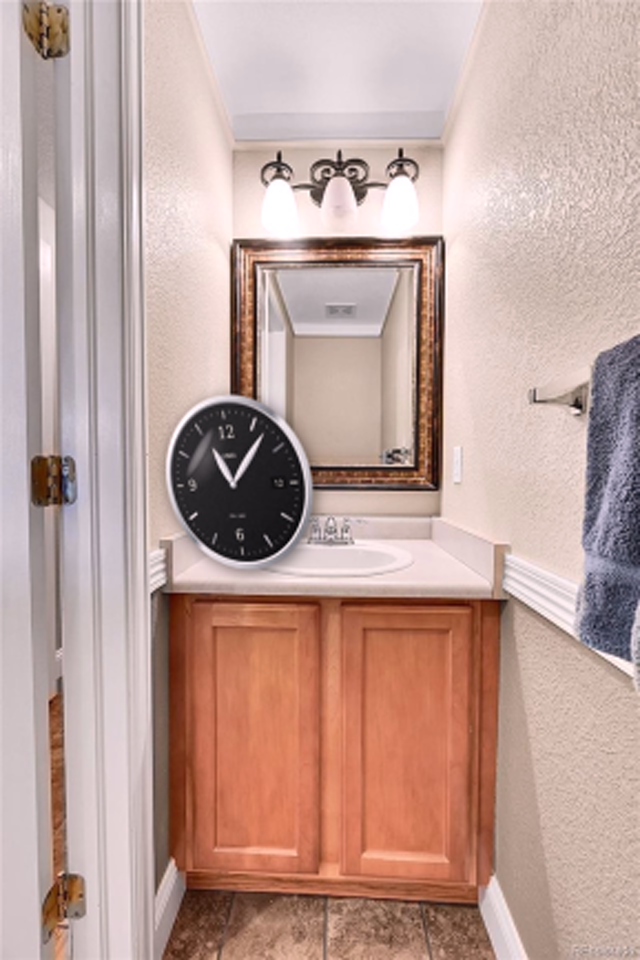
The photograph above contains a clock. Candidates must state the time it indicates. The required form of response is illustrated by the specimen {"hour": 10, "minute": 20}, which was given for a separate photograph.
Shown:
{"hour": 11, "minute": 7}
